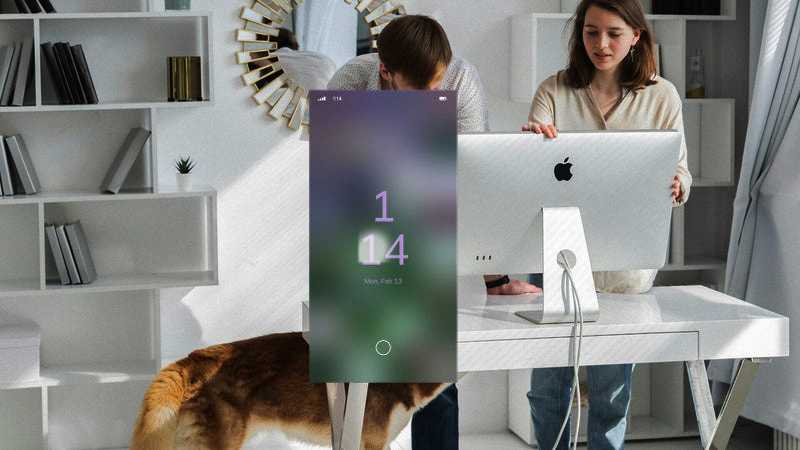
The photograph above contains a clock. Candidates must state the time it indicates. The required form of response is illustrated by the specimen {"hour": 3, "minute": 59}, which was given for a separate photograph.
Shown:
{"hour": 1, "minute": 14}
